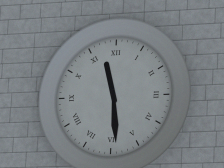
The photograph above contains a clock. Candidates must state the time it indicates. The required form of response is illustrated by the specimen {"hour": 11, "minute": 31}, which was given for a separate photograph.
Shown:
{"hour": 11, "minute": 29}
